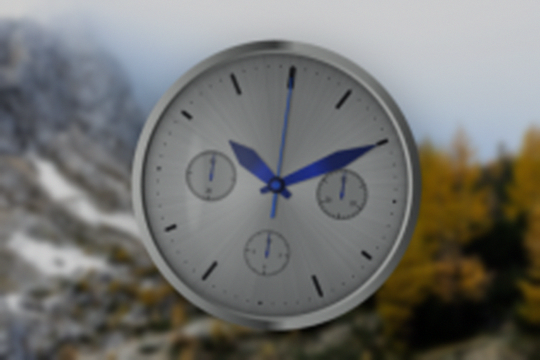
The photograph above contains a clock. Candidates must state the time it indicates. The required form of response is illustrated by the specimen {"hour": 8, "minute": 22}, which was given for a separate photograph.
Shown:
{"hour": 10, "minute": 10}
